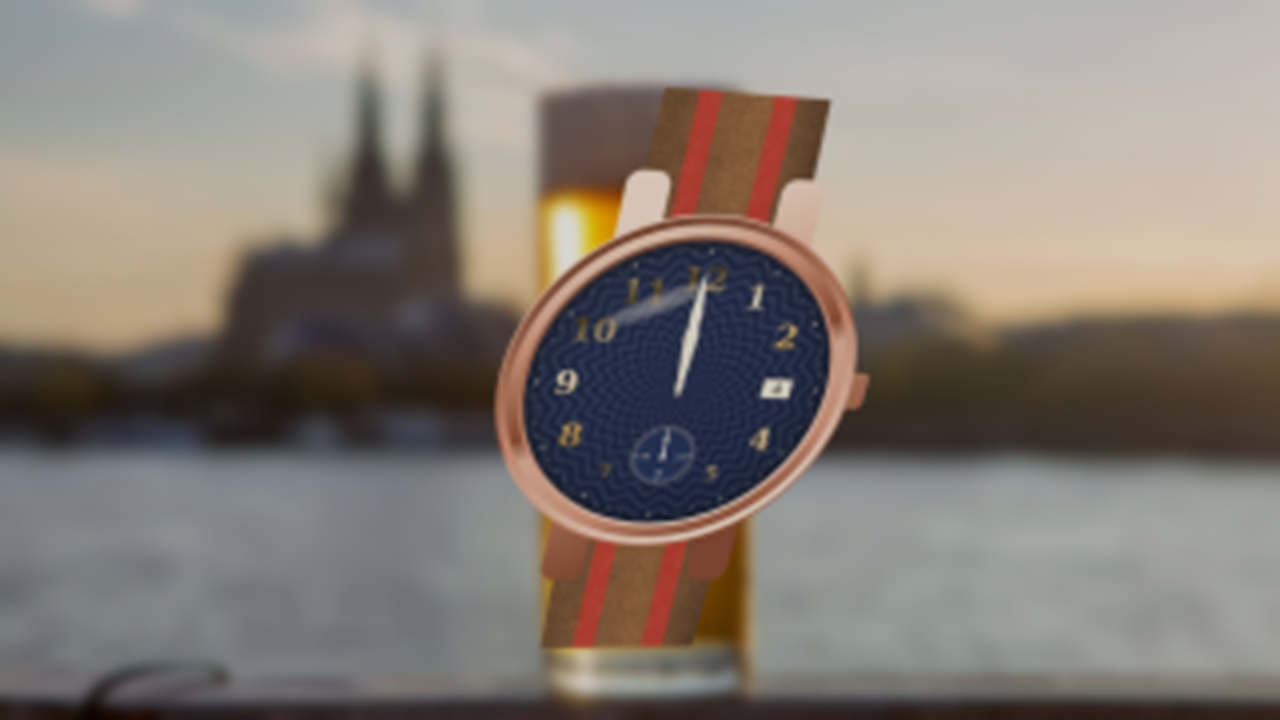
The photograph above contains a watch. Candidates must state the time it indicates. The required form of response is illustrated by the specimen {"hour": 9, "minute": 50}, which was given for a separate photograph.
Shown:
{"hour": 12, "minute": 0}
